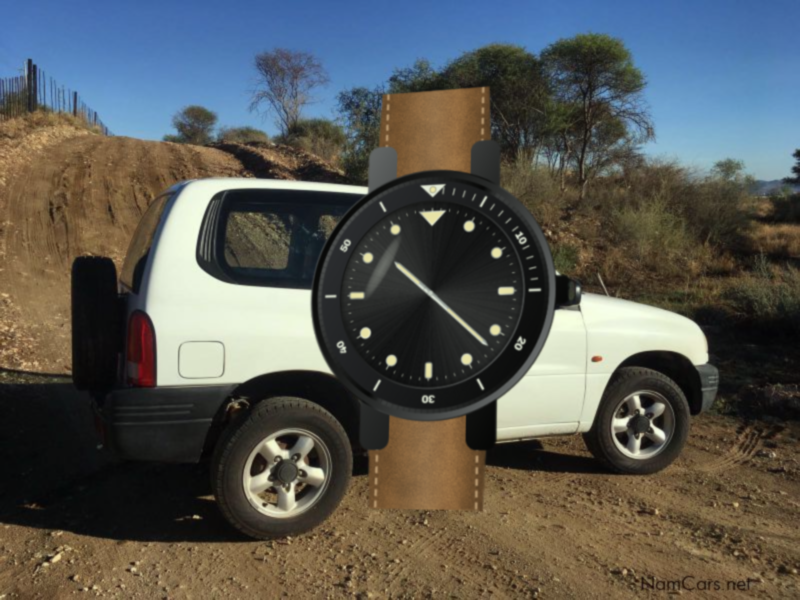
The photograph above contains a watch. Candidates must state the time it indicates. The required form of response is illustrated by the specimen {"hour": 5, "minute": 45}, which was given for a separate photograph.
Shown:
{"hour": 10, "minute": 22}
